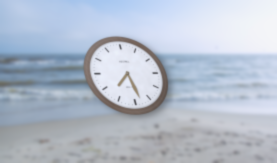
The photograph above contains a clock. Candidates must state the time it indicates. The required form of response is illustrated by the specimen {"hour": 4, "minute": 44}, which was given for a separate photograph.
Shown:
{"hour": 7, "minute": 28}
